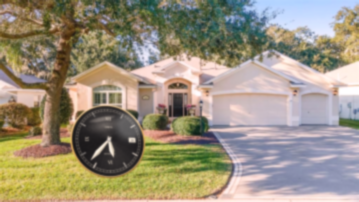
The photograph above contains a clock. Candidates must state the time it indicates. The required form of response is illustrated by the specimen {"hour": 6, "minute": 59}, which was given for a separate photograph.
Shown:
{"hour": 5, "minute": 37}
